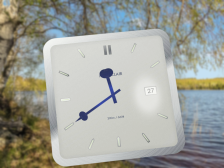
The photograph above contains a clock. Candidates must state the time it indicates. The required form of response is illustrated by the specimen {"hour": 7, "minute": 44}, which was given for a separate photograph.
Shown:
{"hour": 11, "minute": 40}
